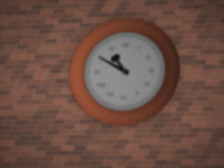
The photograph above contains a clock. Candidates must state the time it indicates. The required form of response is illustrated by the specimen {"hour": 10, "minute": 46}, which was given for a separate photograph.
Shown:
{"hour": 10, "minute": 50}
